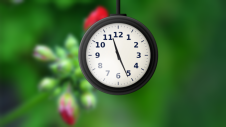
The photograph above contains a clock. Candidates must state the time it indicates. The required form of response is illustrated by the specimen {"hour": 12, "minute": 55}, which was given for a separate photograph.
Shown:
{"hour": 11, "minute": 26}
